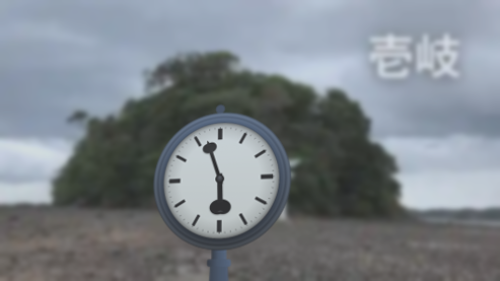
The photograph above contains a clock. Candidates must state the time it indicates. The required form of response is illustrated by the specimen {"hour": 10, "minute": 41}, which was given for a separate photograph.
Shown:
{"hour": 5, "minute": 57}
